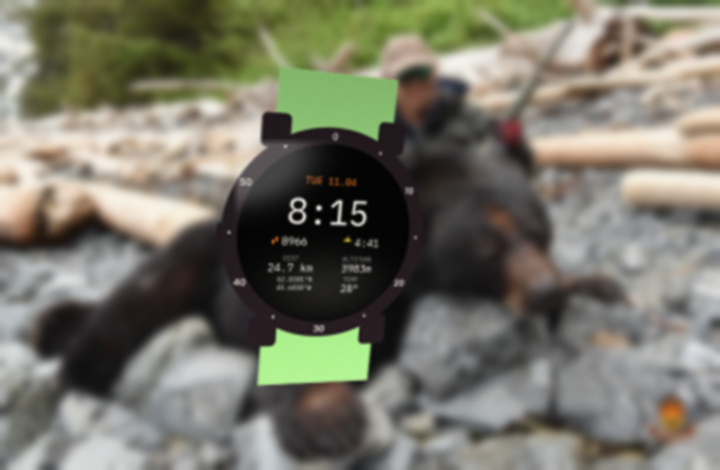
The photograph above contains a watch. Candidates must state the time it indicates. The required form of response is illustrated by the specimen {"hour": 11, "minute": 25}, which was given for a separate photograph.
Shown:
{"hour": 8, "minute": 15}
